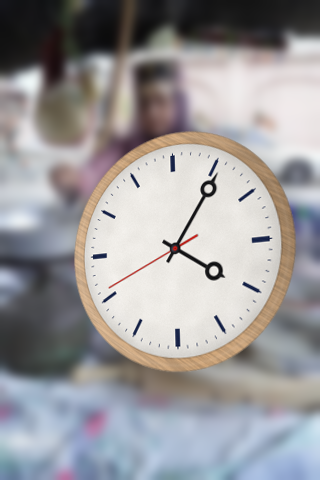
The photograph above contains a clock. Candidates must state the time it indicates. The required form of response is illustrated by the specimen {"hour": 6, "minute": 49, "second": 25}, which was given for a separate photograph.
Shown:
{"hour": 4, "minute": 5, "second": 41}
